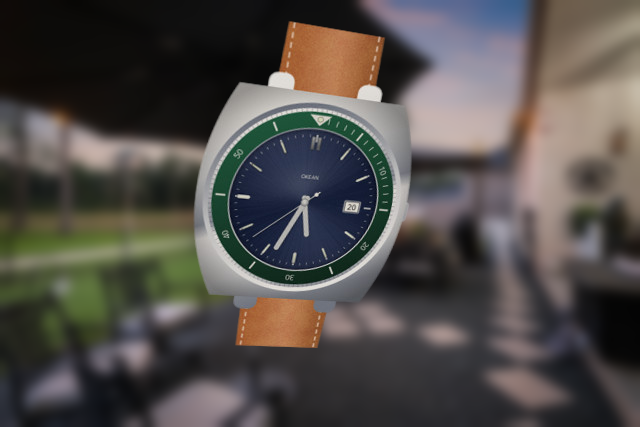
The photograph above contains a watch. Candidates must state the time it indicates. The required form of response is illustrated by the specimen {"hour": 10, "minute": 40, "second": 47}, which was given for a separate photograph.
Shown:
{"hour": 5, "minute": 33, "second": 38}
